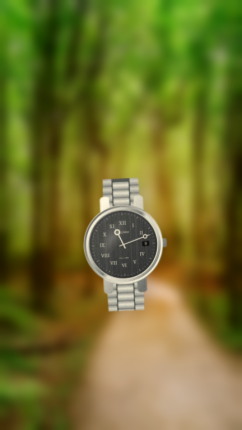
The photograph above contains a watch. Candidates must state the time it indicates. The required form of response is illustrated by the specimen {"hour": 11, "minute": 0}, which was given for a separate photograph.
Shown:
{"hour": 11, "minute": 12}
